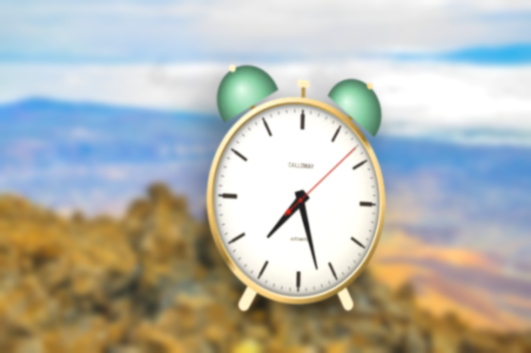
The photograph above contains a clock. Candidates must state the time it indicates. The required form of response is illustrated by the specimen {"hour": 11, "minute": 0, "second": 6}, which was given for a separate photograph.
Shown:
{"hour": 7, "minute": 27, "second": 8}
